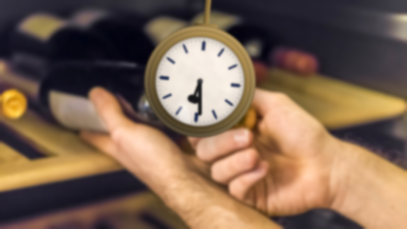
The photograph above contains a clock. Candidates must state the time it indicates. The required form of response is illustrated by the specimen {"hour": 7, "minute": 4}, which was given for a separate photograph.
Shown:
{"hour": 6, "minute": 29}
